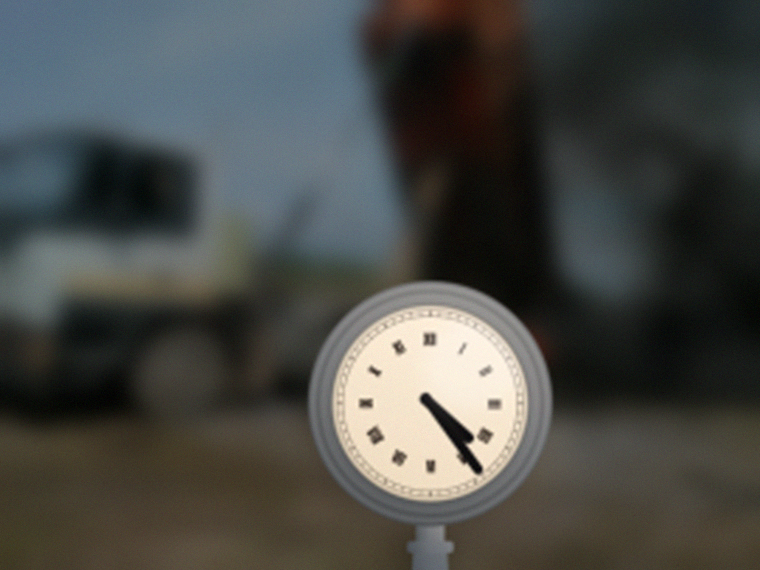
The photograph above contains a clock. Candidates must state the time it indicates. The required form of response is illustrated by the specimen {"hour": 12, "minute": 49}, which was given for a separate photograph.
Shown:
{"hour": 4, "minute": 24}
